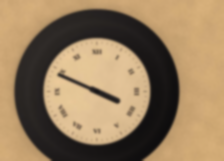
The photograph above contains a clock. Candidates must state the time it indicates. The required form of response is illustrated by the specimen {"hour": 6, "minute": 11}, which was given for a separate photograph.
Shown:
{"hour": 3, "minute": 49}
